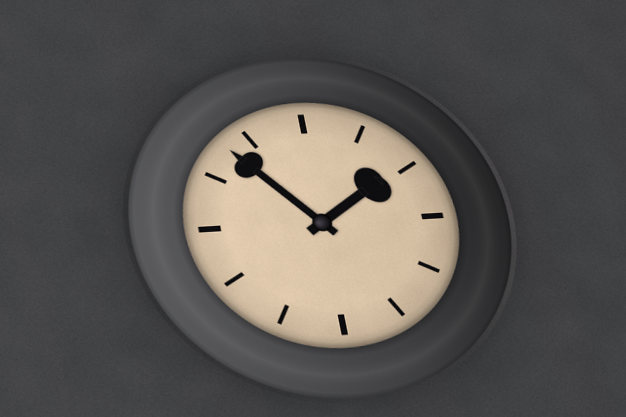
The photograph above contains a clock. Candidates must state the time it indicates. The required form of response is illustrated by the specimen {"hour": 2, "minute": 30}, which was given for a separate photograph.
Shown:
{"hour": 1, "minute": 53}
